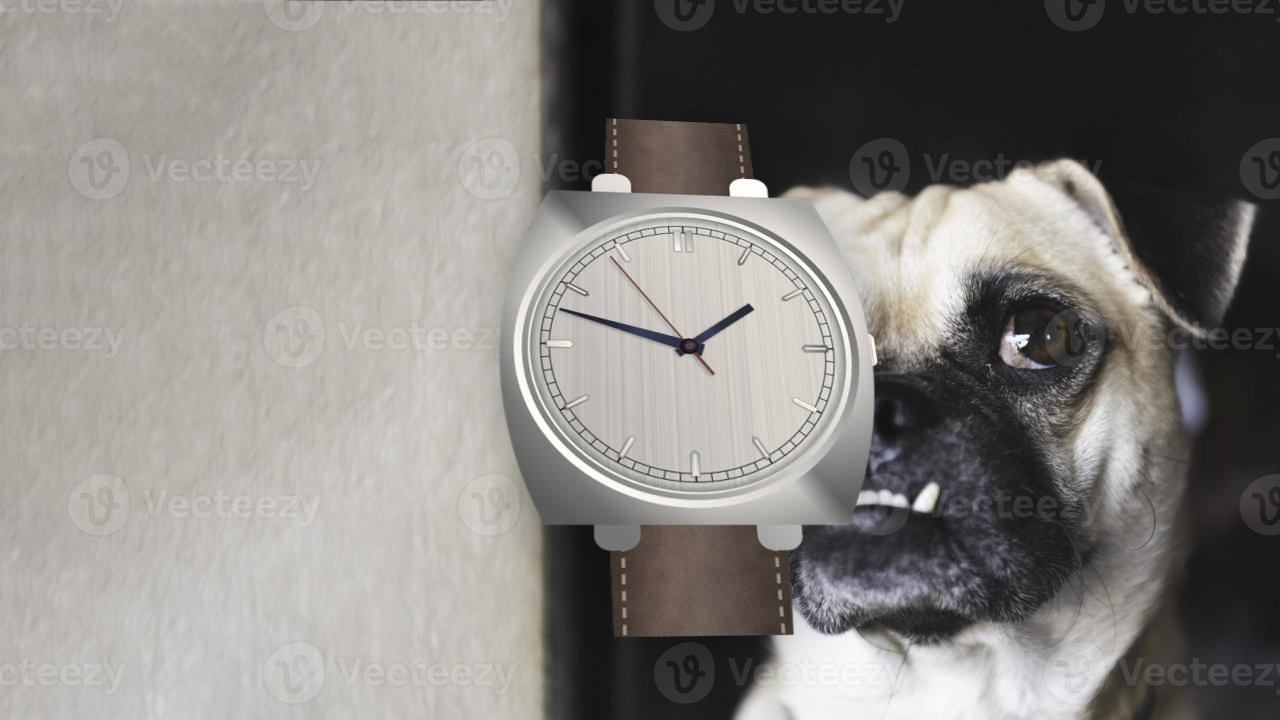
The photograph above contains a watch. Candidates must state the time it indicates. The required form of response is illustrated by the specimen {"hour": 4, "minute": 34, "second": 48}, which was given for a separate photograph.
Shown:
{"hour": 1, "minute": 47, "second": 54}
